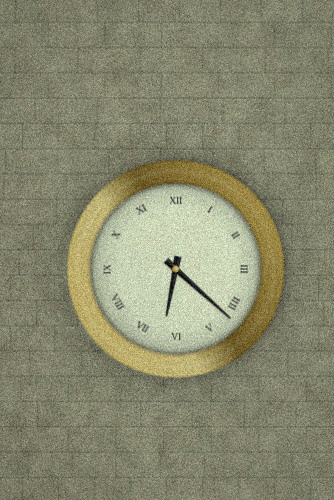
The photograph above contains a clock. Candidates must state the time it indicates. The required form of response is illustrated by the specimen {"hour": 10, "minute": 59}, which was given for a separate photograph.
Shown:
{"hour": 6, "minute": 22}
